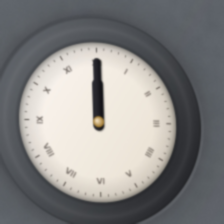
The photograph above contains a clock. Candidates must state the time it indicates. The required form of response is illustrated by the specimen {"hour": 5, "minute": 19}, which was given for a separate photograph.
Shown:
{"hour": 12, "minute": 0}
